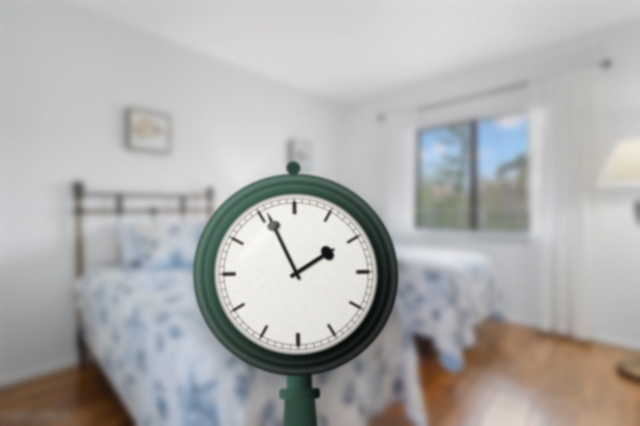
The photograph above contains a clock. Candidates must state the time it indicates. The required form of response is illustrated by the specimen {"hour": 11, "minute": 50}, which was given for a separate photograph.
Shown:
{"hour": 1, "minute": 56}
